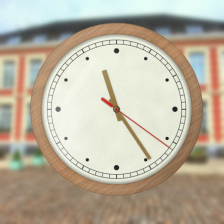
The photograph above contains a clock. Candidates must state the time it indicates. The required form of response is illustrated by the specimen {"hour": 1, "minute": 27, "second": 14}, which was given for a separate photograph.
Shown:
{"hour": 11, "minute": 24, "second": 21}
